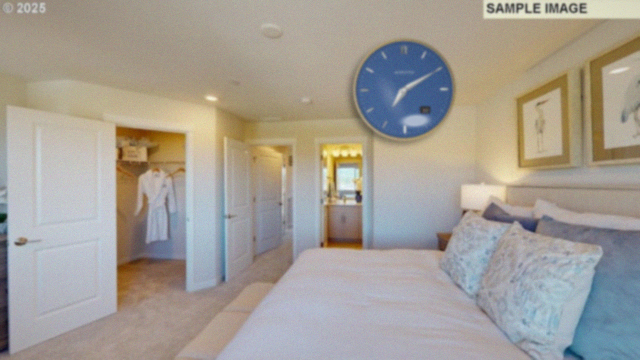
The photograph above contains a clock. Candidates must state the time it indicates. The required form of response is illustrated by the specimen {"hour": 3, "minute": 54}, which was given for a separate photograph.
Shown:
{"hour": 7, "minute": 10}
